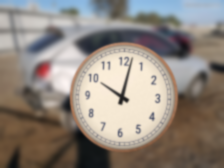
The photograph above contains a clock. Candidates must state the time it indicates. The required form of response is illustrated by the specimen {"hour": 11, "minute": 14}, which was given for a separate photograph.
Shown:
{"hour": 10, "minute": 2}
